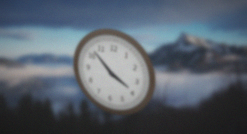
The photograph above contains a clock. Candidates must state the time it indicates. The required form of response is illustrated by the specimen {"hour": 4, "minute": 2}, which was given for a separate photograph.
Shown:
{"hour": 3, "minute": 52}
